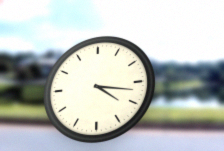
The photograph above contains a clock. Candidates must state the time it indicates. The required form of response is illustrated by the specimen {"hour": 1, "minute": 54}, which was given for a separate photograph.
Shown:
{"hour": 4, "minute": 17}
